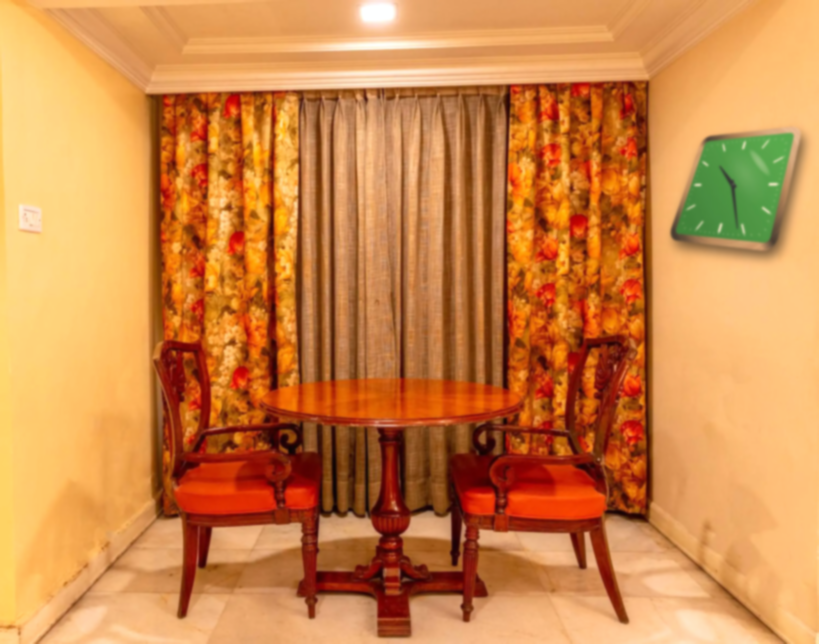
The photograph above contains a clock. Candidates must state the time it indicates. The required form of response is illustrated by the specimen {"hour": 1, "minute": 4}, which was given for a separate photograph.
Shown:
{"hour": 10, "minute": 26}
